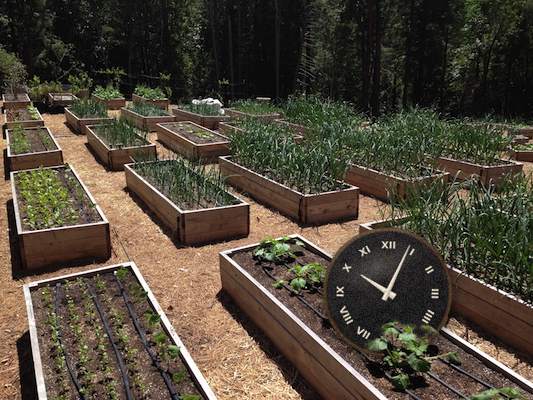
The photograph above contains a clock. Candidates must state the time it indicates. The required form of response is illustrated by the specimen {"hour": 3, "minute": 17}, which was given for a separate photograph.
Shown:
{"hour": 10, "minute": 4}
